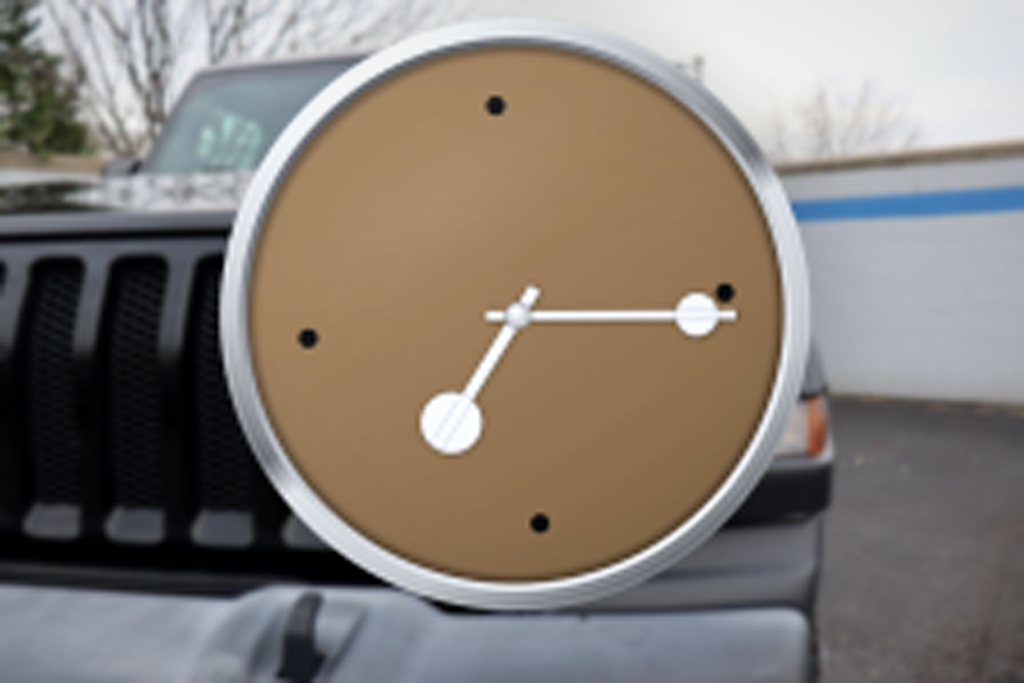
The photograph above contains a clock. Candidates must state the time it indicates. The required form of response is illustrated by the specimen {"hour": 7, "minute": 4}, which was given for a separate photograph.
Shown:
{"hour": 7, "minute": 16}
